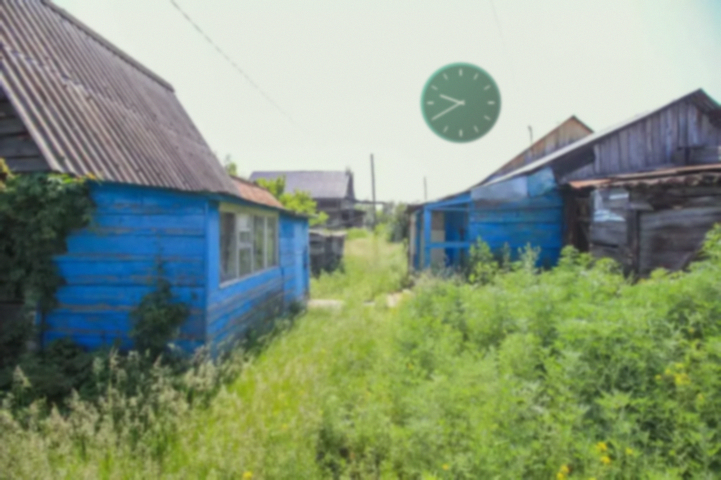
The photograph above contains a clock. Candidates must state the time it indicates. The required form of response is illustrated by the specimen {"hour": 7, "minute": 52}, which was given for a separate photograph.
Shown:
{"hour": 9, "minute": 40}
